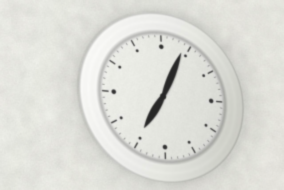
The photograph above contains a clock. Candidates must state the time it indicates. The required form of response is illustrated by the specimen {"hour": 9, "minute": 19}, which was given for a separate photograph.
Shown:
{"hour": 7, "minute": 4}
